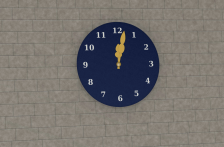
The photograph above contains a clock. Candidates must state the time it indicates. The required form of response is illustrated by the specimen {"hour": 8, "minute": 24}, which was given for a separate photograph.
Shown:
{"hour": 12, "minute": 2}
